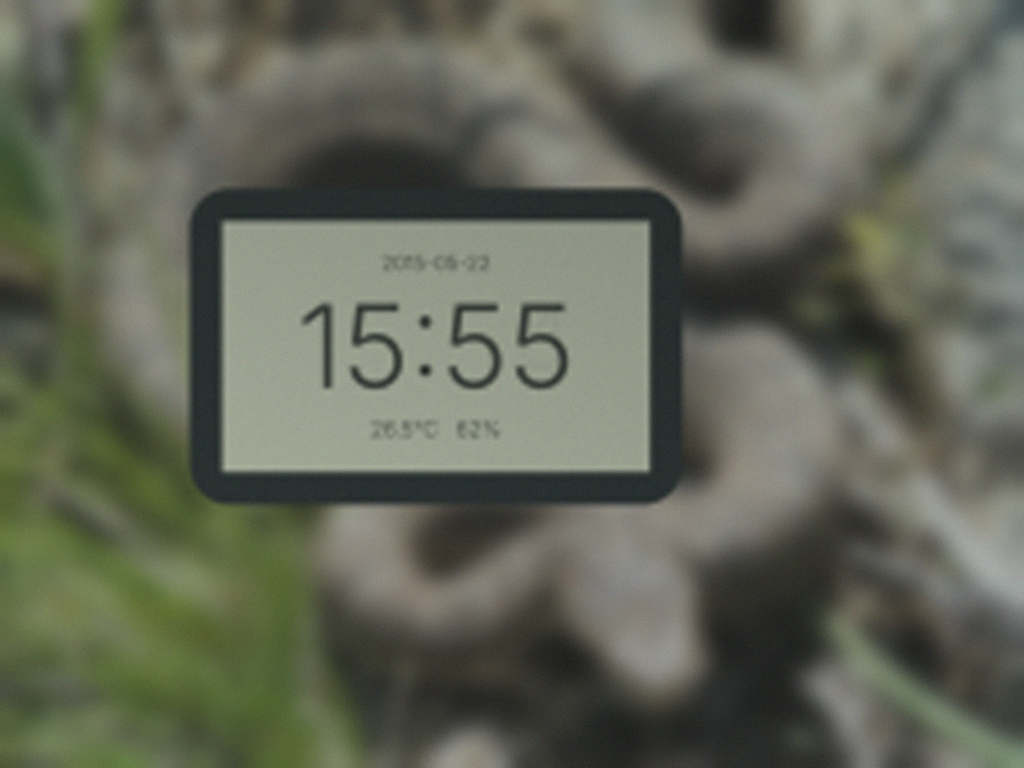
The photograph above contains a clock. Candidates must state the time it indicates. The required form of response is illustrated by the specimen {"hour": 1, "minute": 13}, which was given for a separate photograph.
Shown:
{"hour": 15, "minute": 55}
